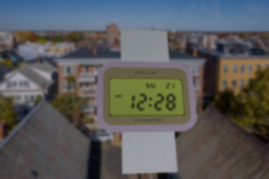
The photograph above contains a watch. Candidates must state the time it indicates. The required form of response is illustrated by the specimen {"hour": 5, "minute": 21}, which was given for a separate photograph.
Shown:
{"hour": 12, "minute": 28}
